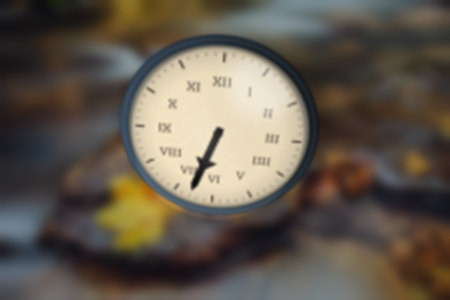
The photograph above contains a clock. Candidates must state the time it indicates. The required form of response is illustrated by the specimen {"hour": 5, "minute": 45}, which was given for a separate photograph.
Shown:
{"hour": 6, "minute": 33}
